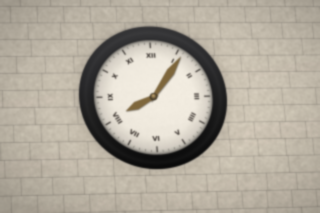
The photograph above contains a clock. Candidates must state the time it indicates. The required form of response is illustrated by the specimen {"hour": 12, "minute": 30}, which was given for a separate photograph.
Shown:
{"hour": 8, "minute": 6}
